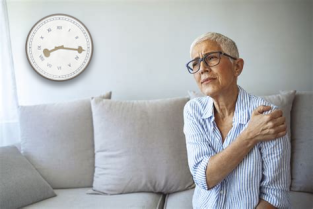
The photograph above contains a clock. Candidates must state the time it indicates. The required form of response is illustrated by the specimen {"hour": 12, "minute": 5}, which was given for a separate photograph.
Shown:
{"hour": 8, "minute": 16}
